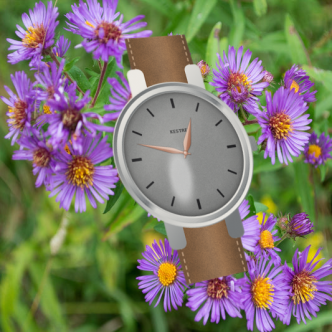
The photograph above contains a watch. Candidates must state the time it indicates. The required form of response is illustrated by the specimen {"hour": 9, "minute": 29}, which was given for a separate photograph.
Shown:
{"hour": 12, "minute": 48}
